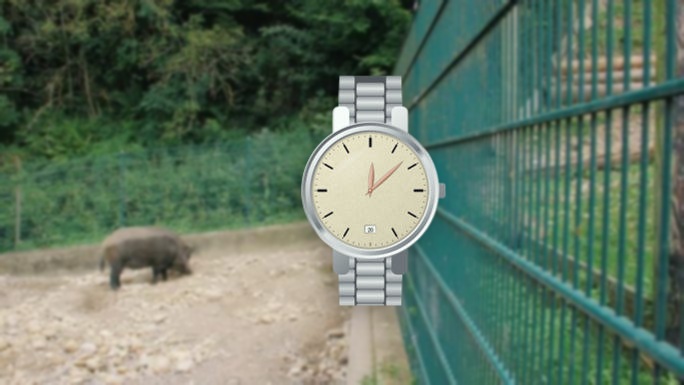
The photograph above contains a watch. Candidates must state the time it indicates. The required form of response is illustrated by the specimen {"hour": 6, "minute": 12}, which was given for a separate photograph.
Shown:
{"hour": 12, "minute": 8}
